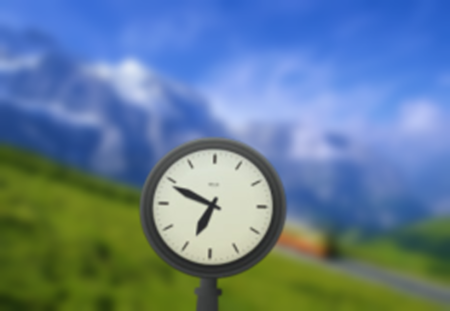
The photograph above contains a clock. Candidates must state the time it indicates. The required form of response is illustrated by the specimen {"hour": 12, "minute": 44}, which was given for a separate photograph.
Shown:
{"hour": 6, "minute": 49}
